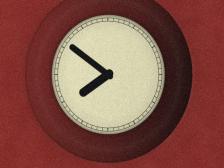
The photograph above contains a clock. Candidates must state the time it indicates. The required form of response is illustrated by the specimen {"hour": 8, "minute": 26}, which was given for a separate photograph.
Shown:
{"hour": 7, "minute": 51}
